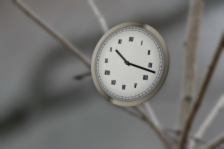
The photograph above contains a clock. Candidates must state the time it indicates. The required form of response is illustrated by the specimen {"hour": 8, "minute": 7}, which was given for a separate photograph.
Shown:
{"hour": 10, "minute": 17}
